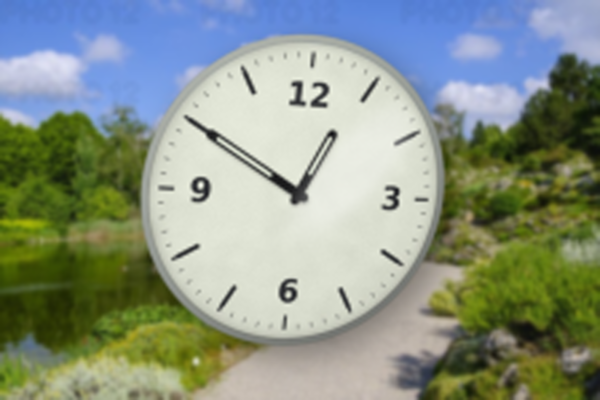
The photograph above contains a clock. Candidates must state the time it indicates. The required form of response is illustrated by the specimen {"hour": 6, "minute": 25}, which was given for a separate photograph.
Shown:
{"hour": 12, "minute": 50}
